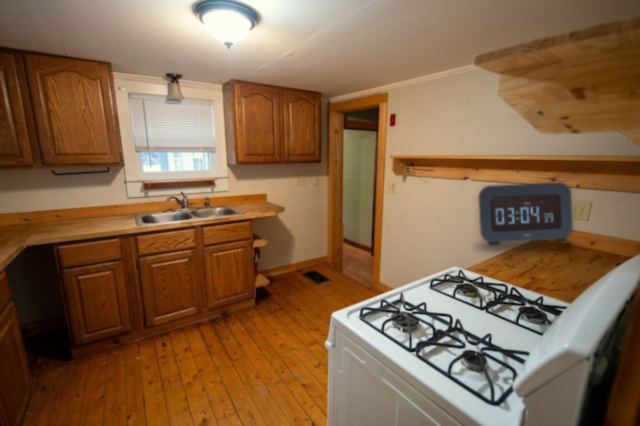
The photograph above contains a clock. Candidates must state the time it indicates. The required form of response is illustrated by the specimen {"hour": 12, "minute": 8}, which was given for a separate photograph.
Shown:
{"hour": 3, "minute": 4}
